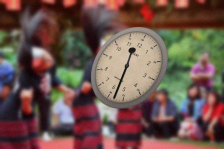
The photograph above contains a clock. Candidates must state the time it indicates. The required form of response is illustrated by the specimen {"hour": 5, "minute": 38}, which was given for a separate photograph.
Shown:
{"hour": 11, "minute": 28}
